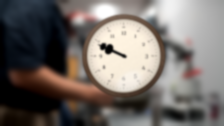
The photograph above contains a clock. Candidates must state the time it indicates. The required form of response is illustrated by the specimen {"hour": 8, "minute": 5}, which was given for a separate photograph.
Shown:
{"hour": 9, "minute": 49}
